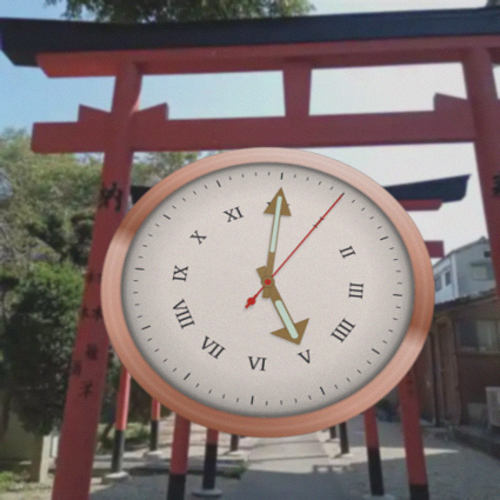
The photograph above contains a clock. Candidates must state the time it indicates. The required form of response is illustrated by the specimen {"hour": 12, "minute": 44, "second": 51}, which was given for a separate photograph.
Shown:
{"hour": 5, "minute": 0, "second": 5}
